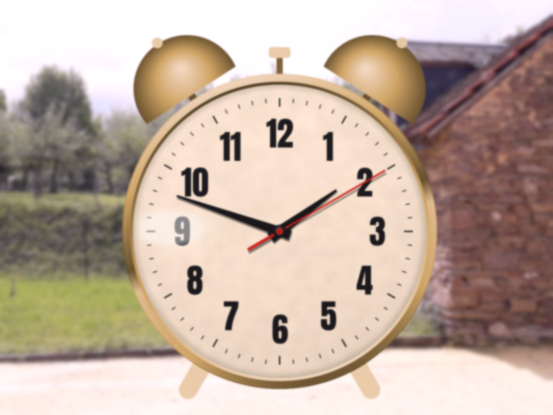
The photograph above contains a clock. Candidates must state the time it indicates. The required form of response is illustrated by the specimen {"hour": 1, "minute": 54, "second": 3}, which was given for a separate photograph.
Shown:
{"hour": 1, "minute": 48, "second": 10}
